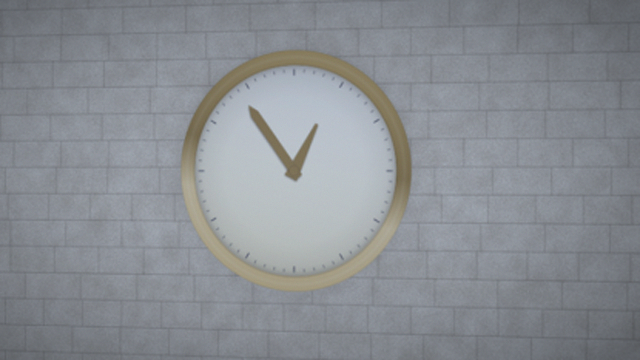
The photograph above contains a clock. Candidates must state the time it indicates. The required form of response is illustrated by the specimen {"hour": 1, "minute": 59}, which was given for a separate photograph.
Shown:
{"hour": 12, "minute": 54}
